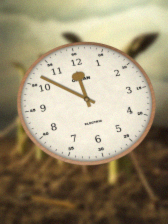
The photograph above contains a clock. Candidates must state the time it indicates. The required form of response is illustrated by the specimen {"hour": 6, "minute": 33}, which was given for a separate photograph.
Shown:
{"hour": 11, "minute": 52}
